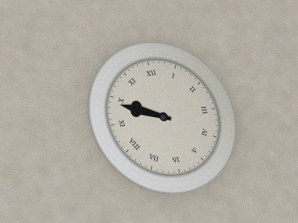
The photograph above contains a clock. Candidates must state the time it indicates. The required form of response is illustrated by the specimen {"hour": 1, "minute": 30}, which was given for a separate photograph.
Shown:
{"hour": 9, "minute": 49}
